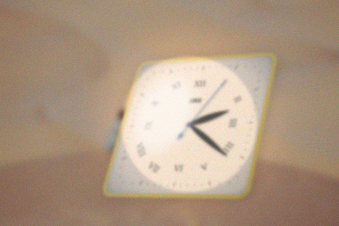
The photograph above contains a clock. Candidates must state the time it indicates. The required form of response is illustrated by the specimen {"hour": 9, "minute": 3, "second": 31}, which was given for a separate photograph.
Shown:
{"hour": 2, "minute": 21, "second": 5}
